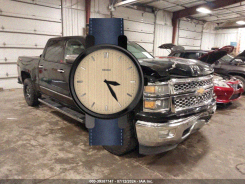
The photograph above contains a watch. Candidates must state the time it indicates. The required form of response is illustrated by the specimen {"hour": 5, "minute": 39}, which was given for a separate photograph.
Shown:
{"hour": 3, "minute": 25}
